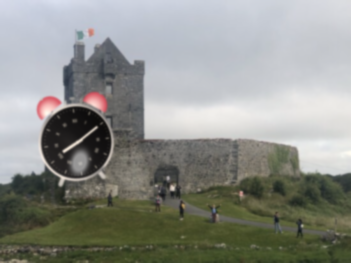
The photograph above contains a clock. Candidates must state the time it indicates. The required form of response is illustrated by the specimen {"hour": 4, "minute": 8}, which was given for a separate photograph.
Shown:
{"hour": 8, "minute": 10}
